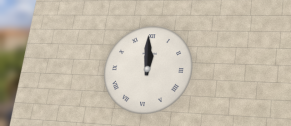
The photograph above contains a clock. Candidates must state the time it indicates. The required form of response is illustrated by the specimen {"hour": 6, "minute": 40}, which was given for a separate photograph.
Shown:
{"hour": 11, "minute": 59}
